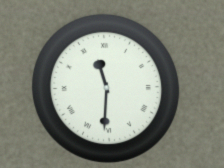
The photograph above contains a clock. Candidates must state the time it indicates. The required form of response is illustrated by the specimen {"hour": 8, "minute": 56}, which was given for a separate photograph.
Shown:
{"hour": 11, "minute": 31}
